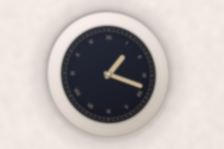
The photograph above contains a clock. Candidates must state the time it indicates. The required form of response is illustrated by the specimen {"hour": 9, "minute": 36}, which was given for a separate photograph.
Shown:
{"hour": 1, "minute": 18}
